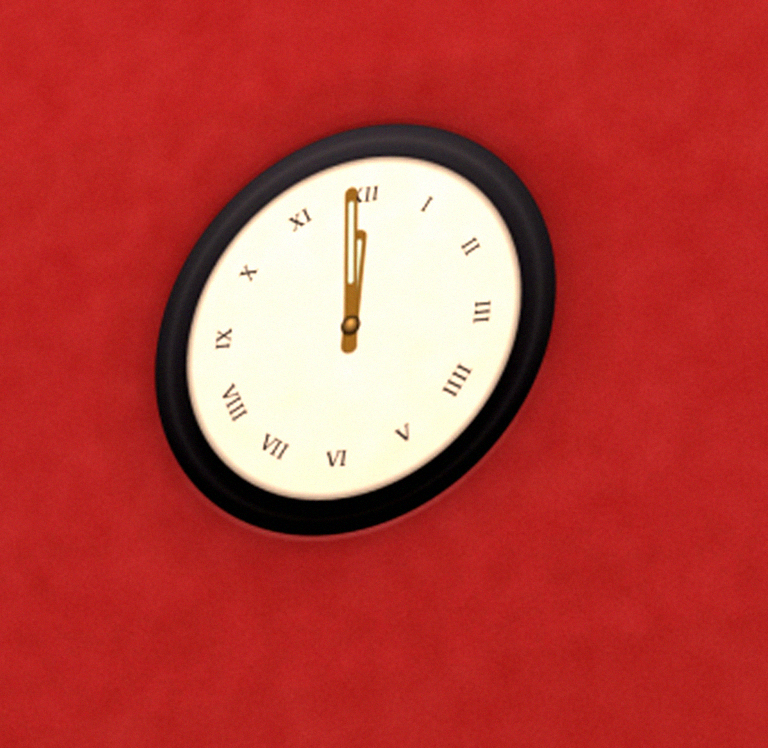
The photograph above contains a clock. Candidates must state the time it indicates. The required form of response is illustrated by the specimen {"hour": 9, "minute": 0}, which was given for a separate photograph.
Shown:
{"hour": 11, "minute": 59}
